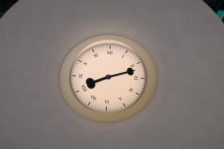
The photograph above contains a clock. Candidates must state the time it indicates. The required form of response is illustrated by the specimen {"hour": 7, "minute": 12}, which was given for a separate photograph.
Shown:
{"hour": 8, "minute": 12}
